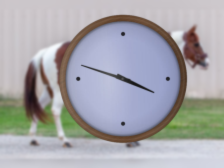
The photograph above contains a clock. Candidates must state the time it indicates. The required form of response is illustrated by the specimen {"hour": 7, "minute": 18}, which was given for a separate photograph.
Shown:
{"hour": 3, "minute": 48}
